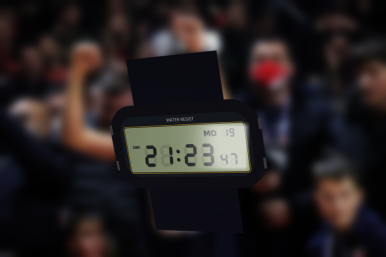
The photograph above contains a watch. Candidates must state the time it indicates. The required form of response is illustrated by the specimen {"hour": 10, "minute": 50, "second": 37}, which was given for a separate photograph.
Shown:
{"hour": 21, "minute": 23, "second": 47}
